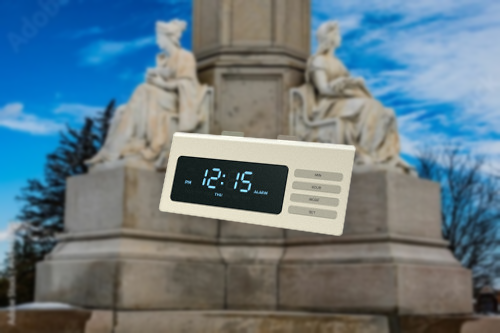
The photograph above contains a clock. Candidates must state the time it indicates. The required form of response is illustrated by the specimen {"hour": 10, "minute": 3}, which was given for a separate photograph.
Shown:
{"hour": 12, "minute": 15}
